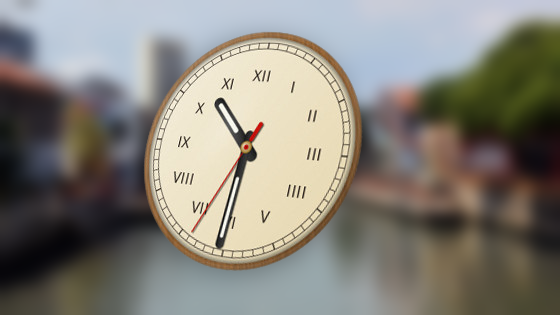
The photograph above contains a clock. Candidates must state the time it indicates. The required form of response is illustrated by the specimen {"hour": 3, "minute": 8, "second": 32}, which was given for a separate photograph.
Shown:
{"hour": 10, "minute": 30, "second": 34}
